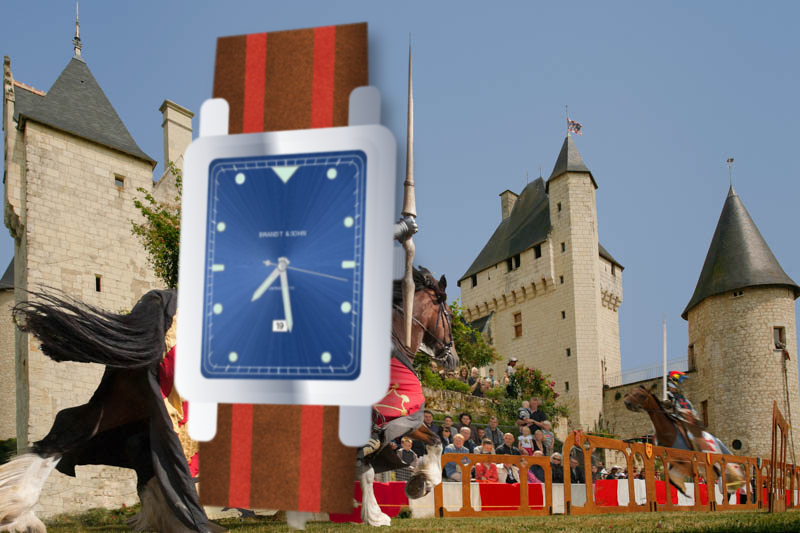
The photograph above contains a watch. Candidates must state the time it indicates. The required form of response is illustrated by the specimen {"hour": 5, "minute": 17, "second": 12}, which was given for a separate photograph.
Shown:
{"hour": 7, "minute": 28, "second": 17}
